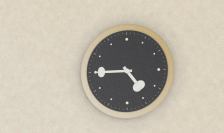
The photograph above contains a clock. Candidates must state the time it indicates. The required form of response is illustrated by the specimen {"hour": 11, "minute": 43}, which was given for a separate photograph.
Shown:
{"hour": 4, "minute": 45}
